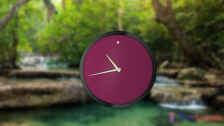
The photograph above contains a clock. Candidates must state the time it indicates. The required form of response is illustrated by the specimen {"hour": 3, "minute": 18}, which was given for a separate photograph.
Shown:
{"hour": 10, "minute": 43}
